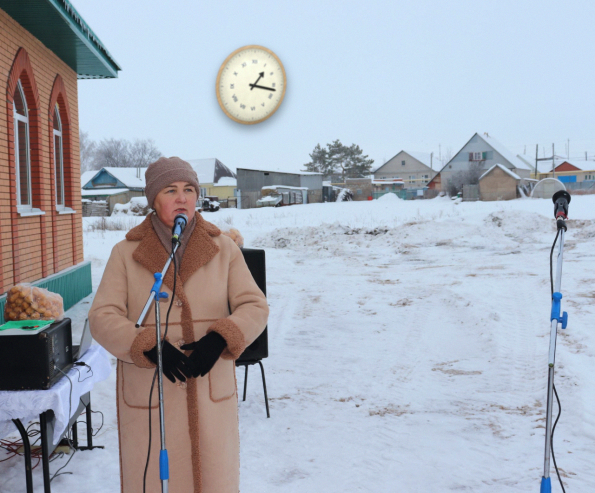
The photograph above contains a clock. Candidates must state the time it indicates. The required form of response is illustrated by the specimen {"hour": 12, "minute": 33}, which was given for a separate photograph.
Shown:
{"hour": 1, "minute": 17}
